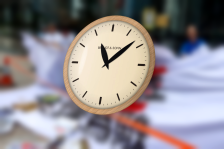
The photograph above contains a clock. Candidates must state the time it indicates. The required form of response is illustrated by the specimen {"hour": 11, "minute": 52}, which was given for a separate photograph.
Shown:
{"hour": 11, "minute": 8}
